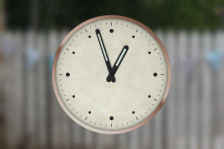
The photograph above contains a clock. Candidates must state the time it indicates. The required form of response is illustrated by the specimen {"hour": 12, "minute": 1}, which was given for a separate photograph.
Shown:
{"hour": 12, "minute": 57}
